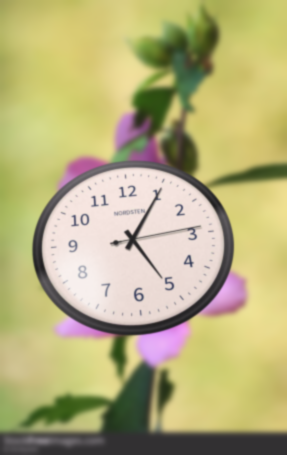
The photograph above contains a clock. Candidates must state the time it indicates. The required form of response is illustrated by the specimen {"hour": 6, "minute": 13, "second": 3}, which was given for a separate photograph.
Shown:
{"hour": 5, "minute": 5, "second": 14}
